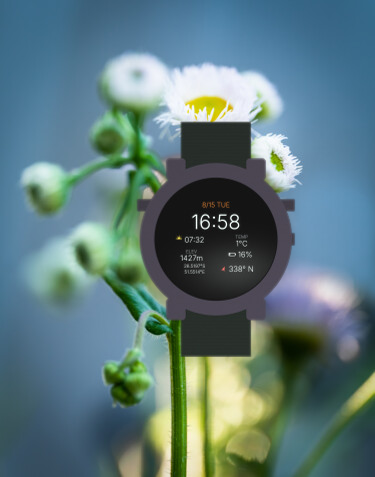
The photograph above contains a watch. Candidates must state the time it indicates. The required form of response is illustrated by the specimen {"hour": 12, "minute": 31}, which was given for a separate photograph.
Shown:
{"hour": 16, "minute": 58}
